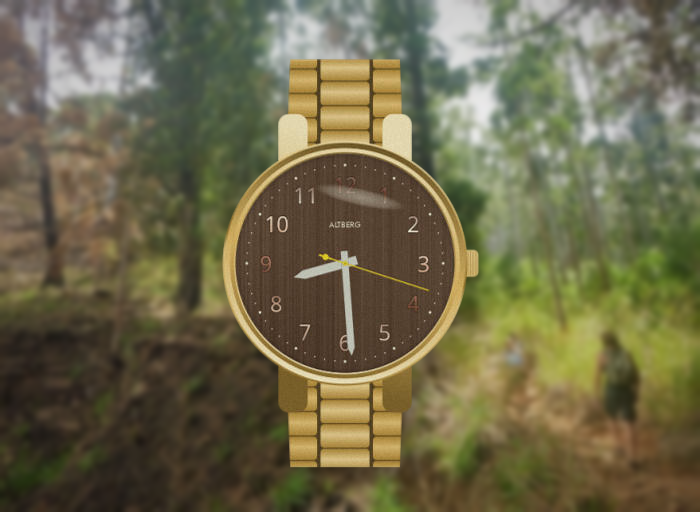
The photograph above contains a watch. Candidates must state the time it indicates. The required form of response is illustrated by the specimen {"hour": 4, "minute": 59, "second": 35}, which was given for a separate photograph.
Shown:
{"hour": 8, "minute": 29, "second": 18}
